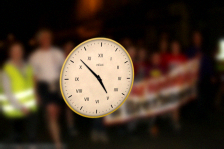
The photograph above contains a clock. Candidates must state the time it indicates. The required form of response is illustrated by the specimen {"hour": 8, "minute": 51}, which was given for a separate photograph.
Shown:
{"hour": 4, "minute": 52}
